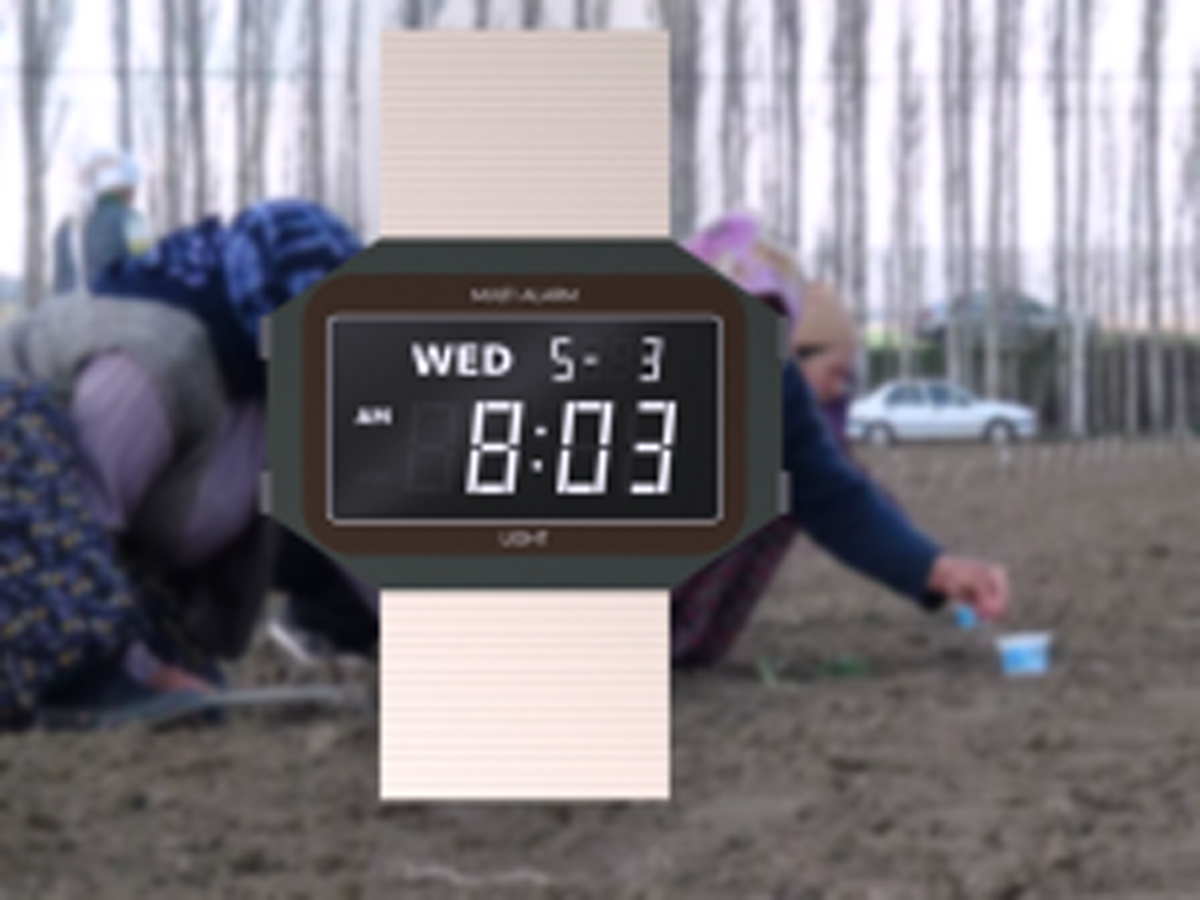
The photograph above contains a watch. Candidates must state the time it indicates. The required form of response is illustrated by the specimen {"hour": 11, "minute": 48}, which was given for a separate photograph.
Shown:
{"hour": 8, "minute": 3}
